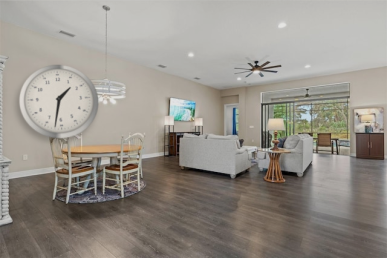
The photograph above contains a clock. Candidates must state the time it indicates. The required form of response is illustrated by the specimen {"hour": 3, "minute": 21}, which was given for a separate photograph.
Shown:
{"hour": 1, "minute": 32}
